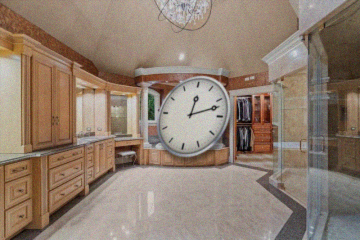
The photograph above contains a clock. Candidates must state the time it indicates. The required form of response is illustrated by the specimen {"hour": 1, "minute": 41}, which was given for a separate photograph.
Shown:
{"hour": 12, "minute": 12}
